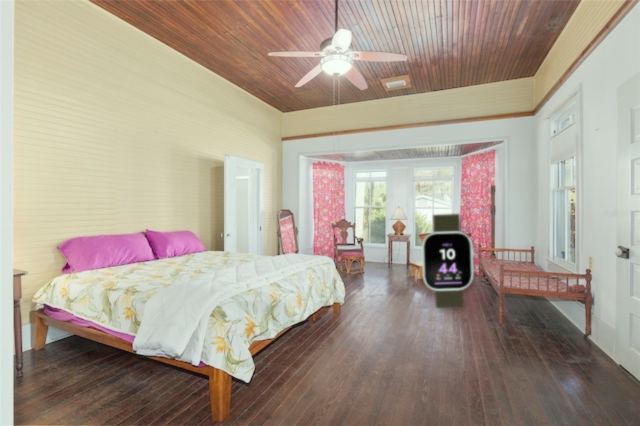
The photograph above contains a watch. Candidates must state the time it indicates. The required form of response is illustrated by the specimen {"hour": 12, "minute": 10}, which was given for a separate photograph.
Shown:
{"hour": 10, "minute": 44}
